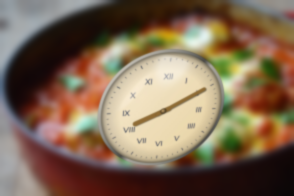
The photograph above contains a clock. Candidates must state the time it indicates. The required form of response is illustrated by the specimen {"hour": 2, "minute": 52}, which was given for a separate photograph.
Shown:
{"hour": 8, "minute": 10}
